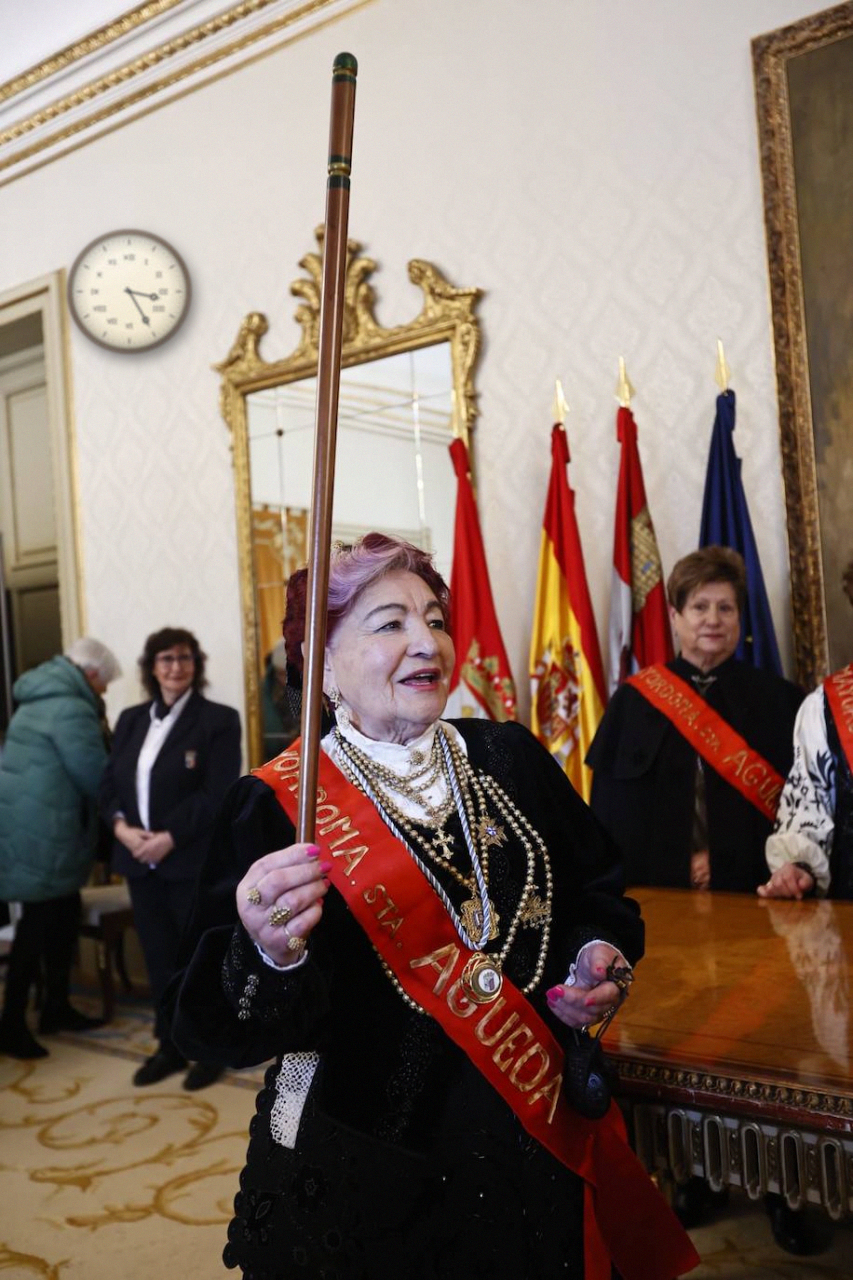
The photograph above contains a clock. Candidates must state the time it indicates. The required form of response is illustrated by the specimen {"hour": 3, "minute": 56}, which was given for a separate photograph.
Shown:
{"hour": 3, "minute": 25}
